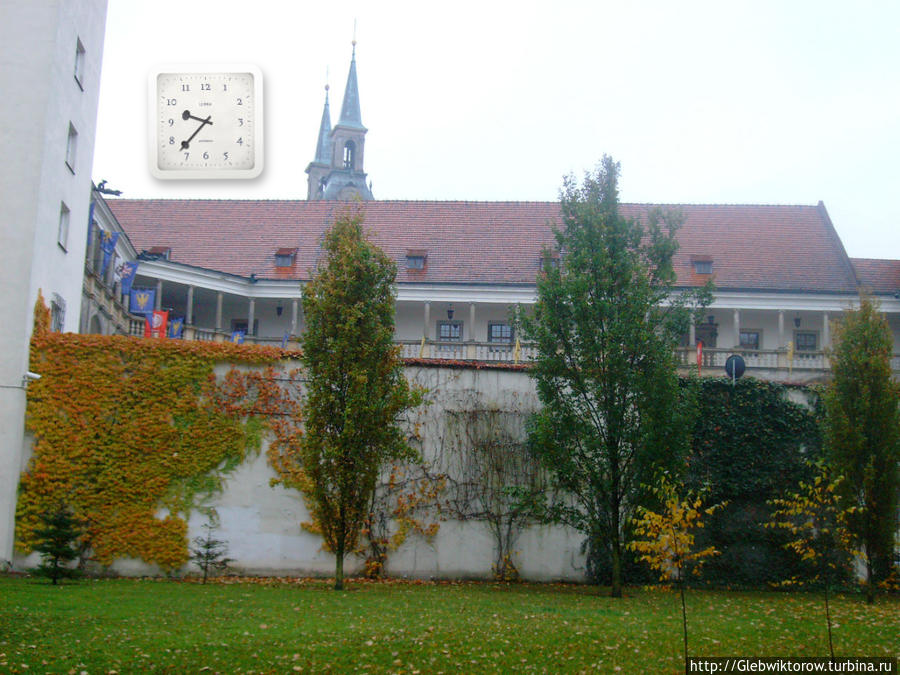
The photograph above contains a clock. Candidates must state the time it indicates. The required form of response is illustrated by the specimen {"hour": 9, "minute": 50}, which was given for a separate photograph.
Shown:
{"hour": 9, "minute": 37}
